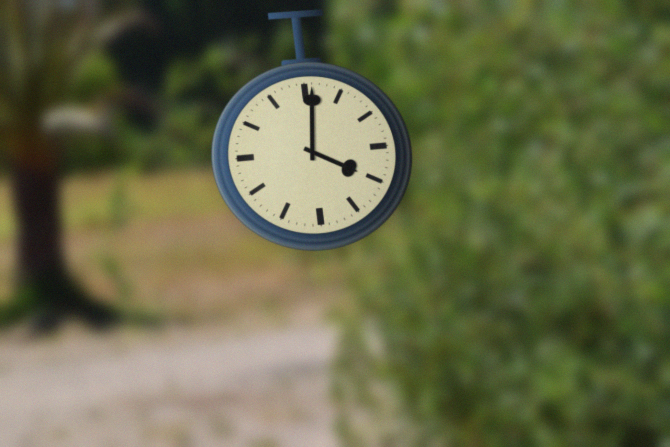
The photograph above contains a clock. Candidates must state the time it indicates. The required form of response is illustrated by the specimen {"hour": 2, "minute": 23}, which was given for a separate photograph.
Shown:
{"hour": 4, "minute": 1}
